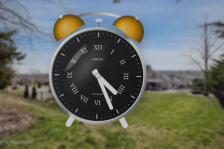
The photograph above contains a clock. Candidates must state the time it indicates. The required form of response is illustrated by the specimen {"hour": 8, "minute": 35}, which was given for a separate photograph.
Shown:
{"hour": 4, "minute": 26}
